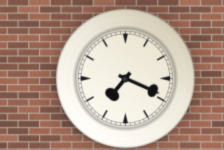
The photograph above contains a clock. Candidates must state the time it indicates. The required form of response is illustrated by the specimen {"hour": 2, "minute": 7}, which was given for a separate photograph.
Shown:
{"hour": 7, "minute": 19}
